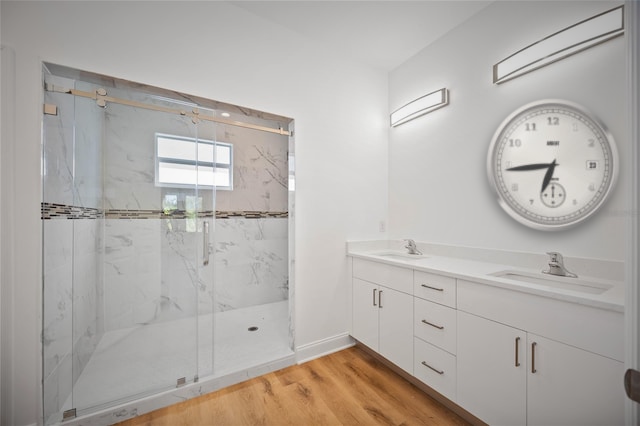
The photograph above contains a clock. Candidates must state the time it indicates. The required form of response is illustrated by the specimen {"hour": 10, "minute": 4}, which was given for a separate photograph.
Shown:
{"hour": 6, "minute": 44}
